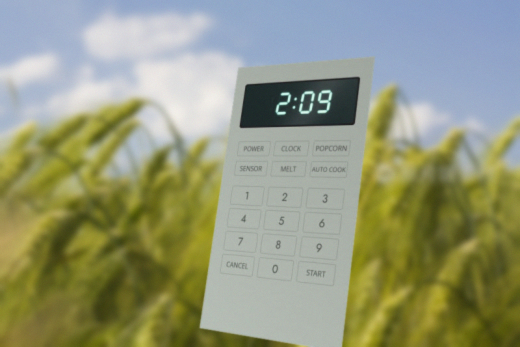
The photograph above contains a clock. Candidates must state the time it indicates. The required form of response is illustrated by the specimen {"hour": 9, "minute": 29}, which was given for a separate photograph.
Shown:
{"hour": 2, "minute": 9}
